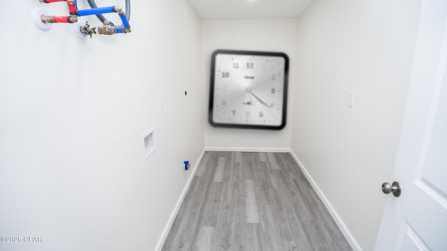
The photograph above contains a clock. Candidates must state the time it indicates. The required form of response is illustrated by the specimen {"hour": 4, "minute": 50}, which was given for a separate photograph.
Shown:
{"hour": 5, "minute": 21}
